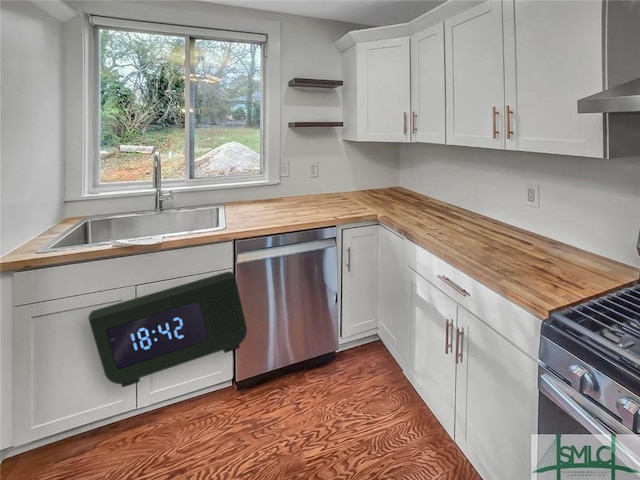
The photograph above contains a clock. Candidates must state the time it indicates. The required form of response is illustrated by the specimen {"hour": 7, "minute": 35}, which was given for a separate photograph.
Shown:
{"hour": 18, "minute": 42}
